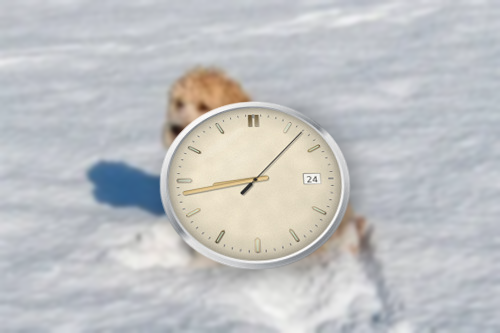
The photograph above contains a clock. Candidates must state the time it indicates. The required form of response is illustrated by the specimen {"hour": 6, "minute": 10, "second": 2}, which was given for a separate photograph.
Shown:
{"hour": 8, "minute": 43, "second": 7}
